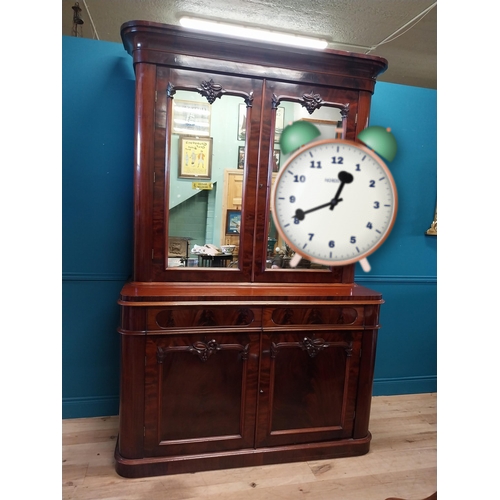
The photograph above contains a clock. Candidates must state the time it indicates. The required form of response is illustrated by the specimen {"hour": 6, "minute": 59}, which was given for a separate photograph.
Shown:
{"hour": 12, "minute": 41}
